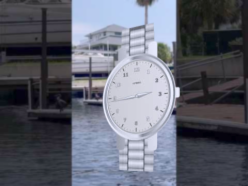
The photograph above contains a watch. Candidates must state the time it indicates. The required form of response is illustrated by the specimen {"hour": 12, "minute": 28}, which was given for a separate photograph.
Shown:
{"hour": 2, "minute": 44}
